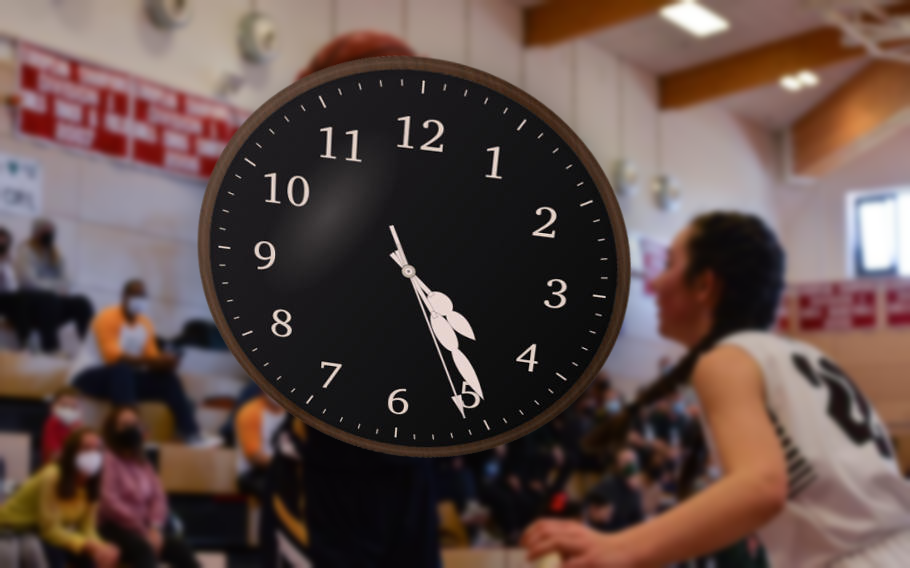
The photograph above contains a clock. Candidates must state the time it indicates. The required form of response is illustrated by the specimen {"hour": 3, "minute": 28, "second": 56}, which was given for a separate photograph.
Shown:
{"hour": 4, "minute": 24, "second": 26}
